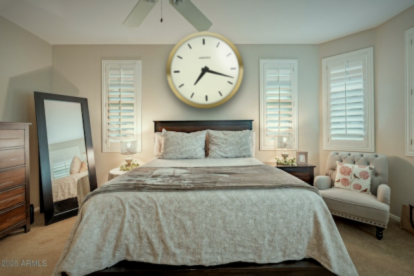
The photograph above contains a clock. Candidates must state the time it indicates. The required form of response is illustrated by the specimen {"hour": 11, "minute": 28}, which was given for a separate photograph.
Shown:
{"hour": 7, "minute": 18}
